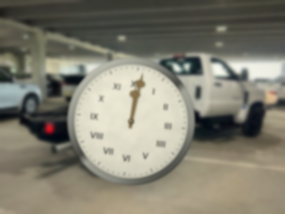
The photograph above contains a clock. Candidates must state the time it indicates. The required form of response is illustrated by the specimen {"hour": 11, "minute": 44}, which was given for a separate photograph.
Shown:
{"hour": 12, "minute": 1}
